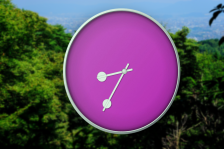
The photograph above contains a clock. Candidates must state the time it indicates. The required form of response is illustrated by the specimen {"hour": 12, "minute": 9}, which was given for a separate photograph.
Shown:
{"hour": 8, "minute": 35}
